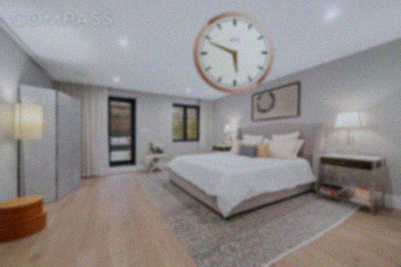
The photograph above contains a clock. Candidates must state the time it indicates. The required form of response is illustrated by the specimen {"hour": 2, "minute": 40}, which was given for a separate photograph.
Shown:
{"hour": 5, "minute": 49}
